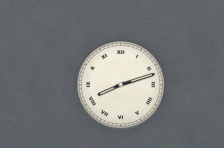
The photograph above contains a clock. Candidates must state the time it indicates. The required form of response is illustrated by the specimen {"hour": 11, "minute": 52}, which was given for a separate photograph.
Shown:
{"hour": 8, "minute": 12}
